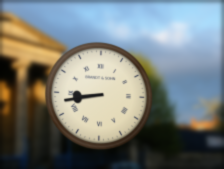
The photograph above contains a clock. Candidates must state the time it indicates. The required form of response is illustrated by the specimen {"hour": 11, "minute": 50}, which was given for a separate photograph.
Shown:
{"hour": 8, "minute": 43}
